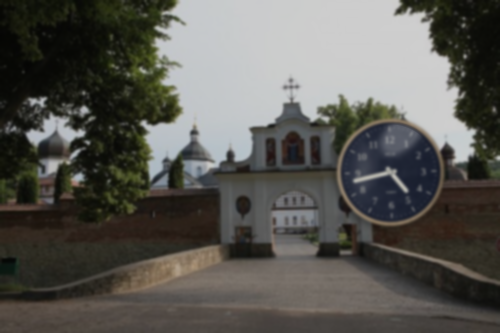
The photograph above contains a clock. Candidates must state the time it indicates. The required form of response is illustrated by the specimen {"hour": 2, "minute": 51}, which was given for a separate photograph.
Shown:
{"hour": 4, "minute": 43}
